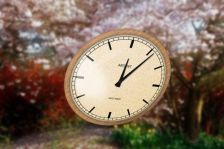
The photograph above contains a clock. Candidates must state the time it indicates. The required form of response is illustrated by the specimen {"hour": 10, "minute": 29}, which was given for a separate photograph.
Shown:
{"hour": 12, "minute": 6}
